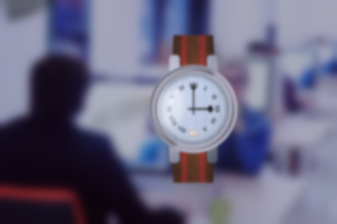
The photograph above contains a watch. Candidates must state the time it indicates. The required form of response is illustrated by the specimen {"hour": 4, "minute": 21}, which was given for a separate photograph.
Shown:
{"hour": 3, "minute": 0}
